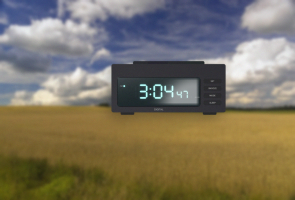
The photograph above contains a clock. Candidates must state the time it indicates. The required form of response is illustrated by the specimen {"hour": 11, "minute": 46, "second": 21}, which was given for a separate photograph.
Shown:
{"hour": 3, "minute": 4, "second": 47}
